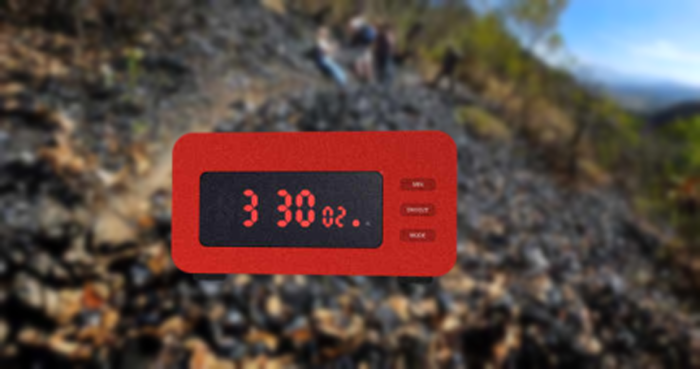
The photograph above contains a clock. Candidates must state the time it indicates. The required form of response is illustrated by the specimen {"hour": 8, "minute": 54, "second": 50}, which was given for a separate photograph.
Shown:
{"hour": 3, "minute": 30, "second": 2}
